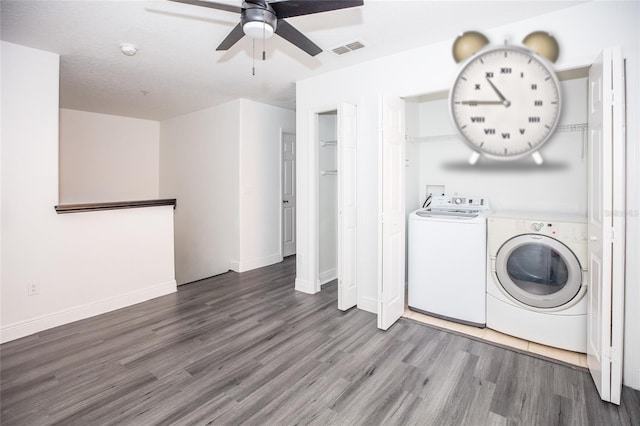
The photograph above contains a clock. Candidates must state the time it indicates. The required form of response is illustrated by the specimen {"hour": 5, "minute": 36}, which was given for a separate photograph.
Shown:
{"hour": 10, "minute": 45}
